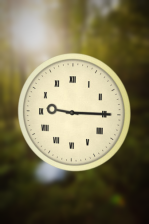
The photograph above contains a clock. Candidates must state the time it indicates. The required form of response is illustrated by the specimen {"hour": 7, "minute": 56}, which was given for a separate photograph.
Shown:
{"hour": 9, "minute": 15}
